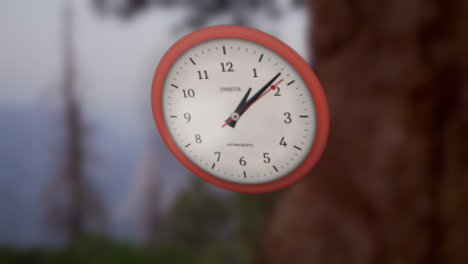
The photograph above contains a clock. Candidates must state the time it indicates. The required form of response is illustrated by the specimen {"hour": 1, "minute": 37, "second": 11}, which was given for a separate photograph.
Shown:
{"hour": 1, "minute": 8, "second": 9}
